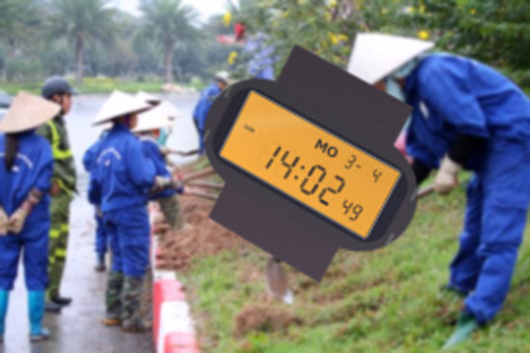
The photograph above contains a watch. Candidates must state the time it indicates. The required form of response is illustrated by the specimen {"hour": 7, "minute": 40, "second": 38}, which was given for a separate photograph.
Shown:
{"hour": 14, "minute": 2, "second": 49}
